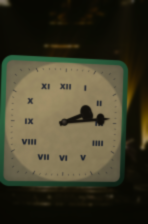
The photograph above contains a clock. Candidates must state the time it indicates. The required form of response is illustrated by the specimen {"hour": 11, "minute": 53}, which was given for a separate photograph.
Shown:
{"hour": 2, "minute": 14}
